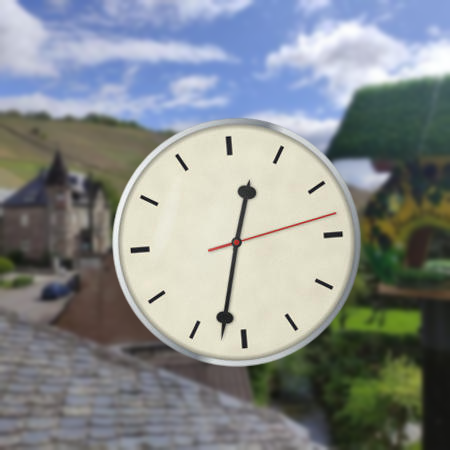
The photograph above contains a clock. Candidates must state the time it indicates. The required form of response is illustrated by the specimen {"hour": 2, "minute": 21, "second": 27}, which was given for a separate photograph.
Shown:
{"hour": 12, "minute": 32, "second": 13}
